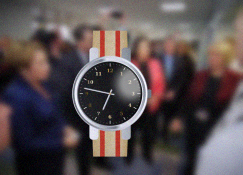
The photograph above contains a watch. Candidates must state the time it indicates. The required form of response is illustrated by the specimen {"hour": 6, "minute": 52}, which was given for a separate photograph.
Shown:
{"hour": 6, "minute": 47}
